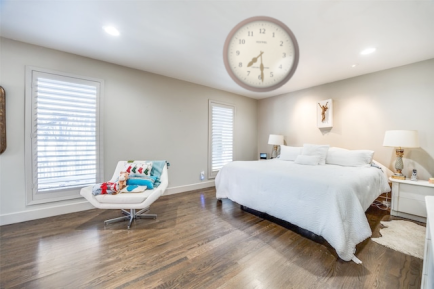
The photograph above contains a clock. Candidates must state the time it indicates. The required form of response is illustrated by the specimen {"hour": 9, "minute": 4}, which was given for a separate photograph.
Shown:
{"hour": 7, "minute": 29}
